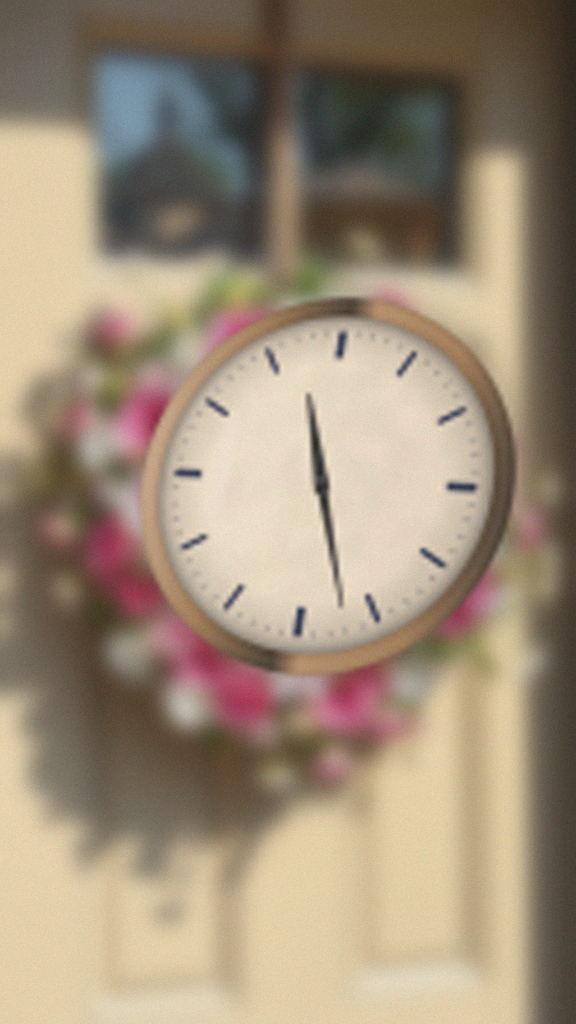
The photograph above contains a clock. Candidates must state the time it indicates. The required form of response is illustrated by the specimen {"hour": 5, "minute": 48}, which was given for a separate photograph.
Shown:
{"hour": 11, "minute": 27}
